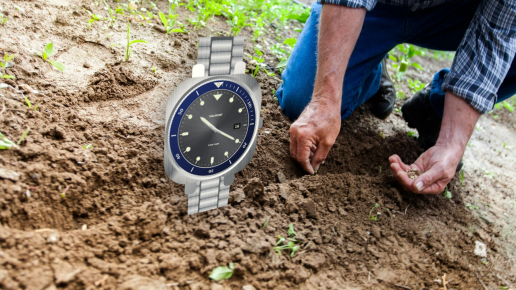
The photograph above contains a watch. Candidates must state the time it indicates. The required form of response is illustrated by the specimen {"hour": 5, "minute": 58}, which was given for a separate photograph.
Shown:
{"hour": 10, "minute": 20}
